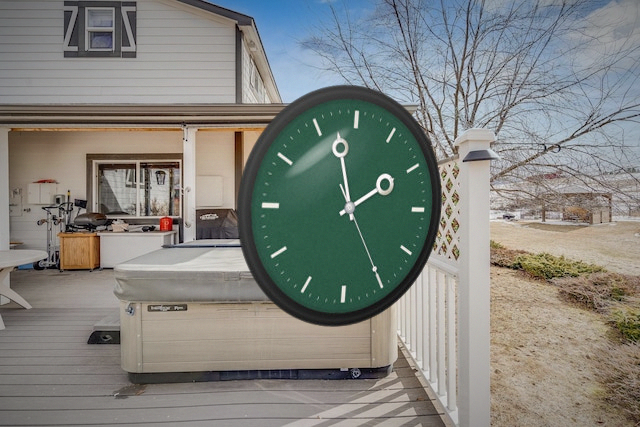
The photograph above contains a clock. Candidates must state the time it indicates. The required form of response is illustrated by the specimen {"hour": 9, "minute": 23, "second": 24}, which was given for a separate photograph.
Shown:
{"hour": 1, "minute": 57, "second": 25}
